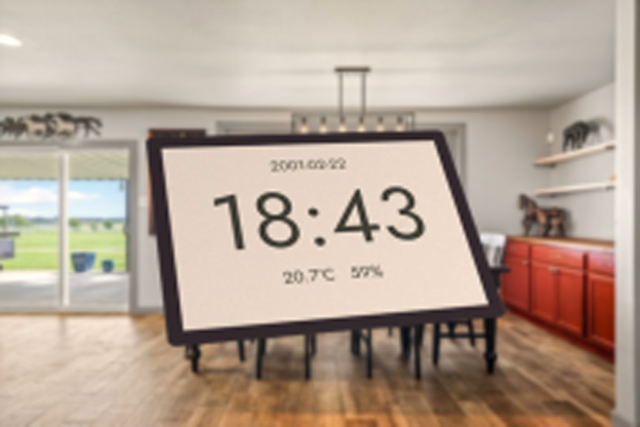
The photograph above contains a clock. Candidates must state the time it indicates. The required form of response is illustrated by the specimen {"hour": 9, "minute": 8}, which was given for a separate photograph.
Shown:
{"hour": 18, "minute": 43}
